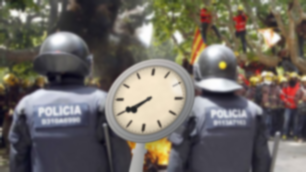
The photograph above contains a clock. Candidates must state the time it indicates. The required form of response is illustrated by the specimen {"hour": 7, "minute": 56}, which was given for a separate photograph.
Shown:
{"hour": 7, "minute": 40}
